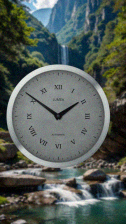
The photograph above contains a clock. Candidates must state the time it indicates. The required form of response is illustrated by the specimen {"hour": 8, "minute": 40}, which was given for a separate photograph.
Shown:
{"hour": 1, "minute": 51}
